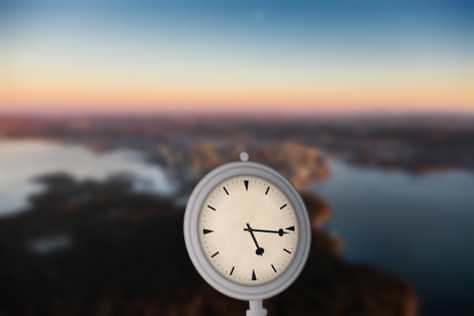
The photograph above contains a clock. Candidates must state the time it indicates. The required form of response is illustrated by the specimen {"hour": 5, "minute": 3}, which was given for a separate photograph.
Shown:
{"hour": 5, "minute": 16}
